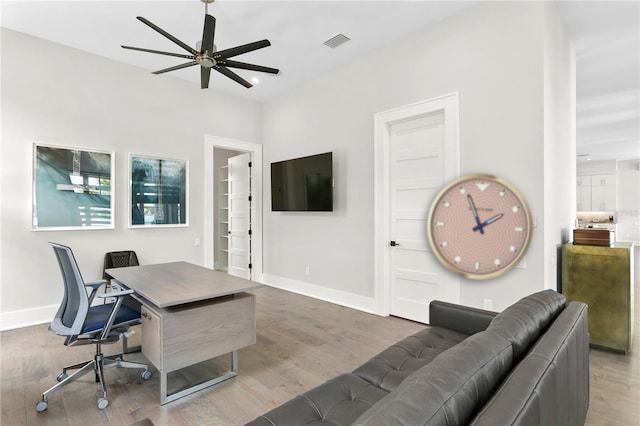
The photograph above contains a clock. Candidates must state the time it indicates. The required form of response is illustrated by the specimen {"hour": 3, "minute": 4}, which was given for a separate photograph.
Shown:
{"hour": 1, "minute": 56}
